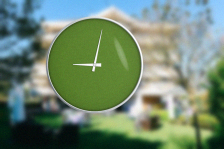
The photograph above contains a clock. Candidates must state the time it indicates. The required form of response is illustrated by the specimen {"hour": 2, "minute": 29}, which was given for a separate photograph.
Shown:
{"hour": 9, "minute": 2}
